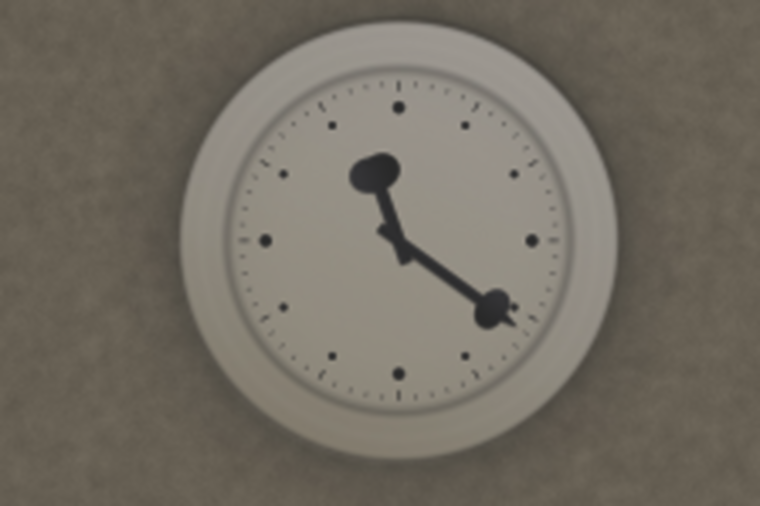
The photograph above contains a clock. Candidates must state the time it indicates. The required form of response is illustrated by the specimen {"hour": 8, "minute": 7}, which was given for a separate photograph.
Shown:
{"hour": 11, "minute": 21}
